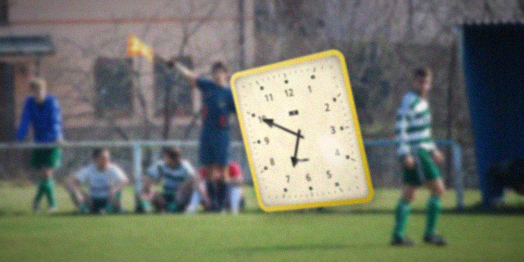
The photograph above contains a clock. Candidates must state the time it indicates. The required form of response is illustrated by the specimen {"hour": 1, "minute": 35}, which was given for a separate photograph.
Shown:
{"hour": 6, "minute": 50}
